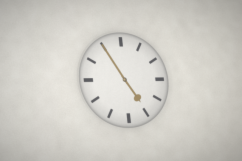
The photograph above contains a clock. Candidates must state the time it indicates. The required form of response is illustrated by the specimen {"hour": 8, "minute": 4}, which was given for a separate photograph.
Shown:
{"hour": 4, "minute": 55}
